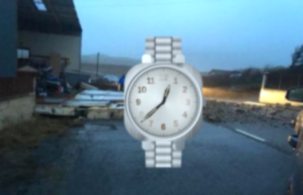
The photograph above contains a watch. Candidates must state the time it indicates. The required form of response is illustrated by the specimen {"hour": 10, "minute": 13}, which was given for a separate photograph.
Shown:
{"hour": 12, "minute": 38}
